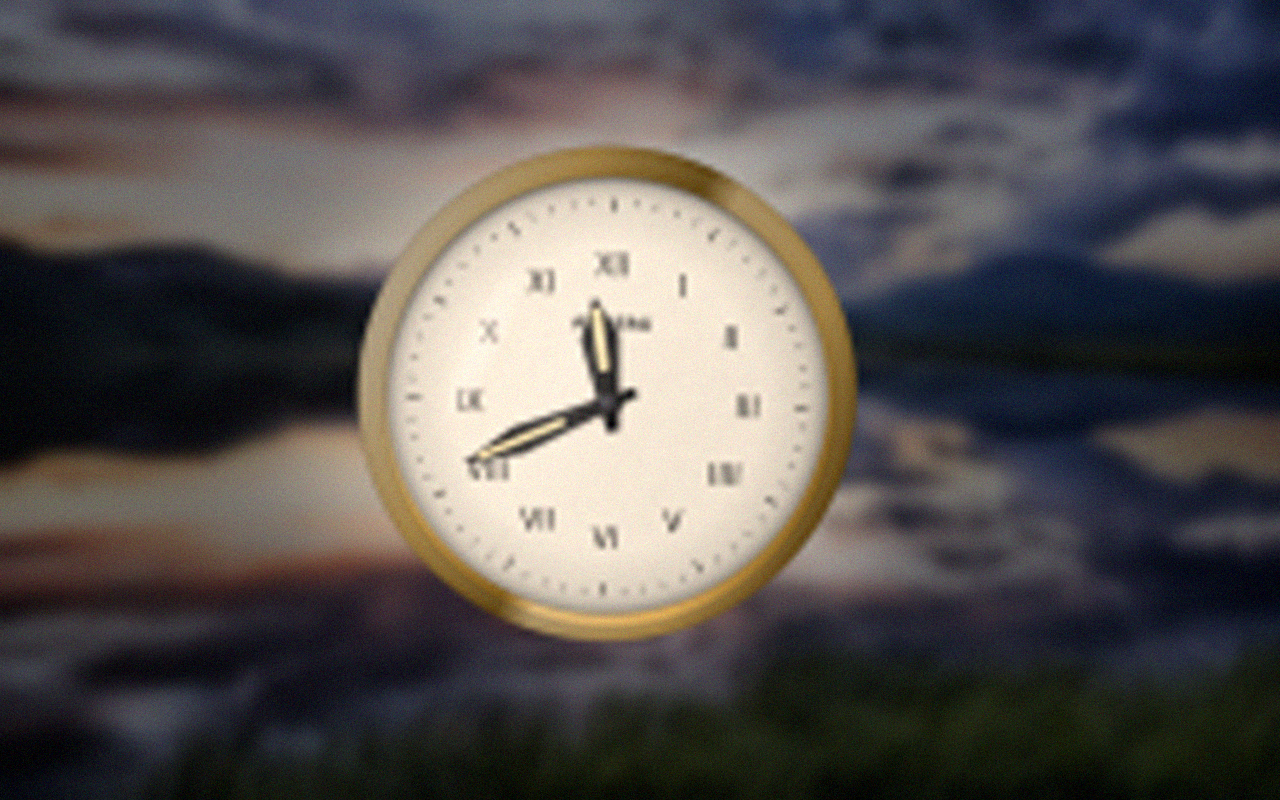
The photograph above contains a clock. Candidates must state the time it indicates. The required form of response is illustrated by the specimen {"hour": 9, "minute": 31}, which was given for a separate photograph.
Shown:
{"hour": 11, "minute": 41}
